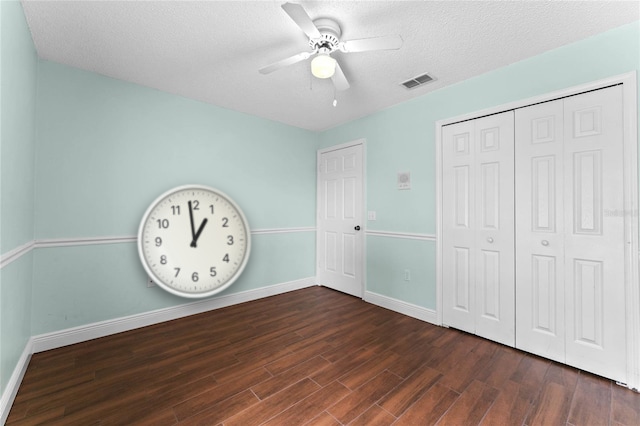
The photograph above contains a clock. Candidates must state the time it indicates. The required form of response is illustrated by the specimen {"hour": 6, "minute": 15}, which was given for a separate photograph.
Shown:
{"hour": 12, "minute": 59}
